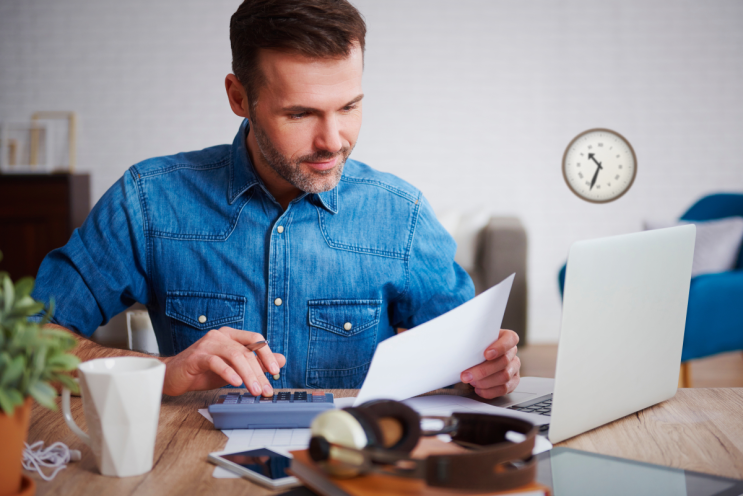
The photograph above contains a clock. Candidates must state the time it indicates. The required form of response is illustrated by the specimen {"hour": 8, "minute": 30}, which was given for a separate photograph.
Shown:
{"hour": 10, "minute": 33}
